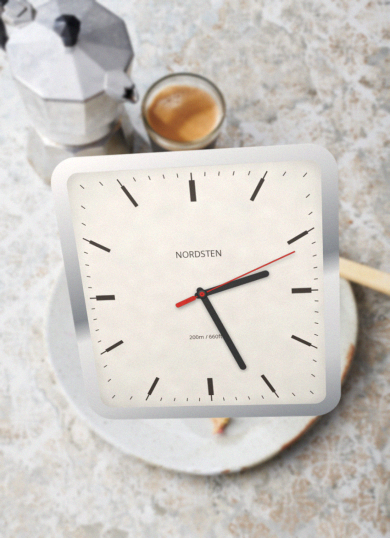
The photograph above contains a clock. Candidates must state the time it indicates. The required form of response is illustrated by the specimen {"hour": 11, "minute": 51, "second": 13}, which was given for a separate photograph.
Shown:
{"hour": 2, "minute": 26, "second": 11}
